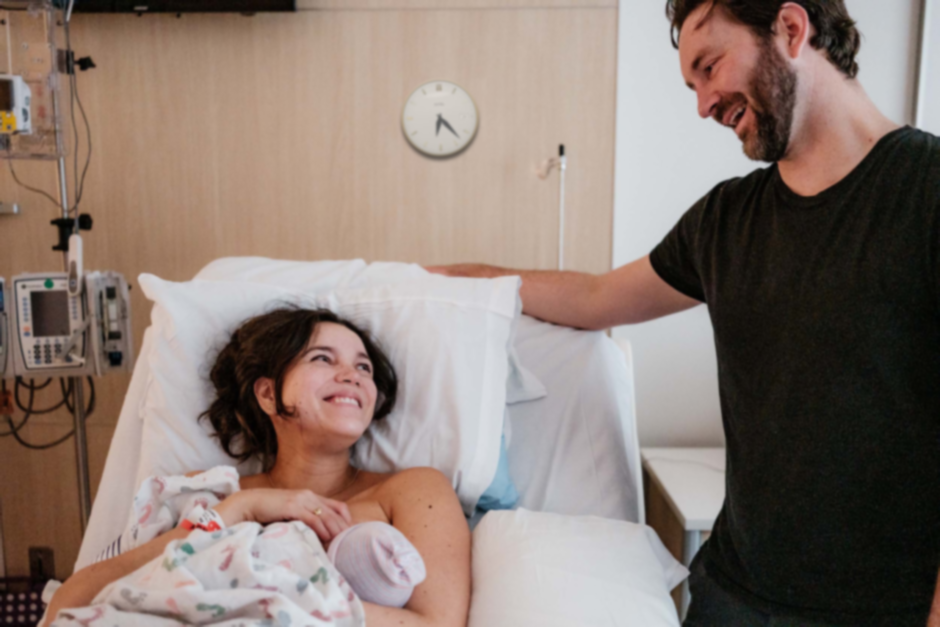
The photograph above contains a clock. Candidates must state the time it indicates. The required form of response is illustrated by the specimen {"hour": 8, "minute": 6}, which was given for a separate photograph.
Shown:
{"hour": 6, "minute": 23}
